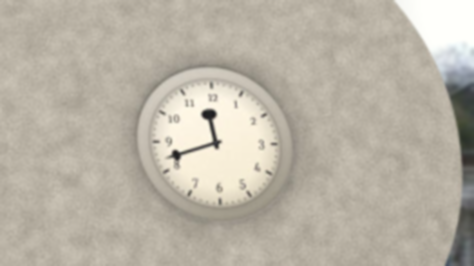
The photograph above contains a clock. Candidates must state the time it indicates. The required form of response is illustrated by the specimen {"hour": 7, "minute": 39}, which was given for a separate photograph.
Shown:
{"hour": 11, "minute": 42}
